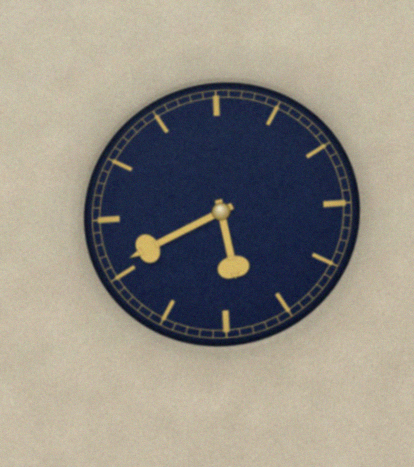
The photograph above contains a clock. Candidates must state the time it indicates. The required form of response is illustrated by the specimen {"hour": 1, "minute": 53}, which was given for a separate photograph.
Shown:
{"hour": 5, "minute": 41}
